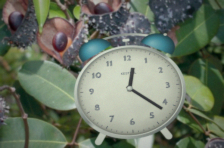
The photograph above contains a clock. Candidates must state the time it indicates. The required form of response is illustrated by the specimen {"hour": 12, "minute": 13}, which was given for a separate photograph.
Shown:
{"hour": 12, "minute": 22}
